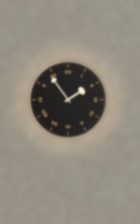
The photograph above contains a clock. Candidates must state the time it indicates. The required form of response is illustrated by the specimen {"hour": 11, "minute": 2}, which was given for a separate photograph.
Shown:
{"hour": 1, "minute": 54}
